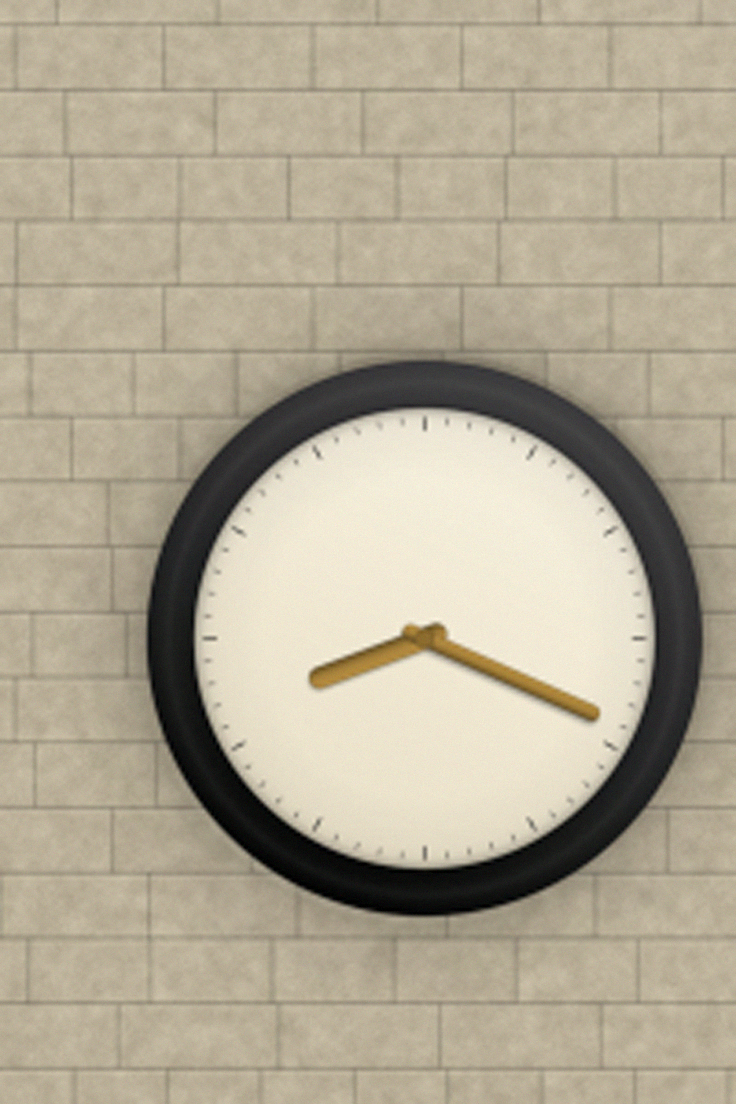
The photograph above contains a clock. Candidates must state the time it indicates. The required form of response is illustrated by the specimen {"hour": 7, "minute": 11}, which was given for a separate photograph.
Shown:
{"hour": 8, "minute": 19}
